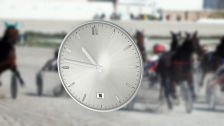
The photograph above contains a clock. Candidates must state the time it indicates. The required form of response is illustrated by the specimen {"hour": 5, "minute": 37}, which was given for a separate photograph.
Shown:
{"hour": 10, "minute": 47}
